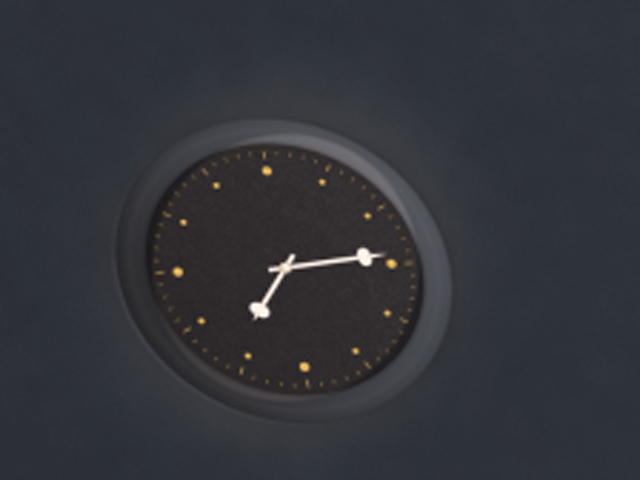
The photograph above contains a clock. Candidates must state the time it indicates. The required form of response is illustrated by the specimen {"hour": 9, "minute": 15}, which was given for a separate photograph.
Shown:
{"hour": 7, "minute": 14}
